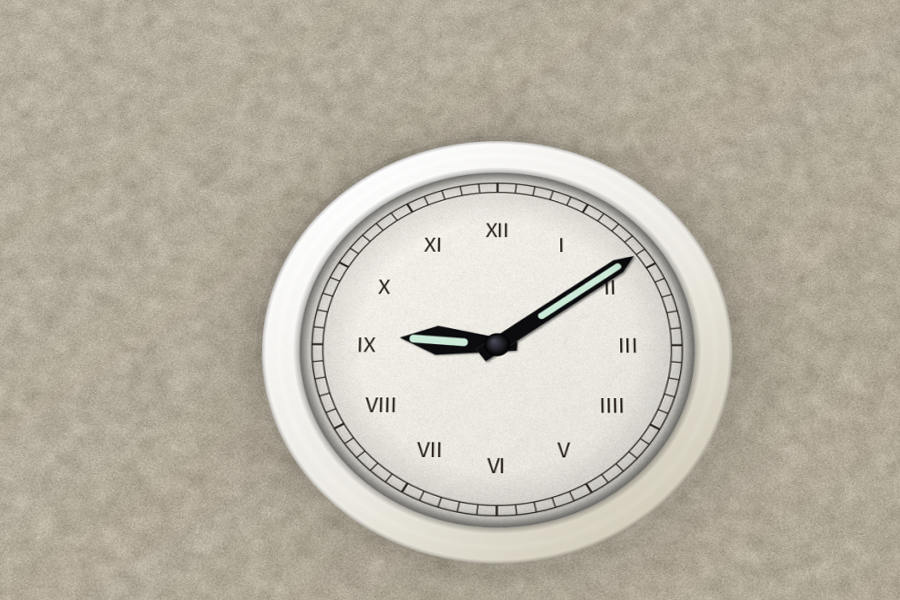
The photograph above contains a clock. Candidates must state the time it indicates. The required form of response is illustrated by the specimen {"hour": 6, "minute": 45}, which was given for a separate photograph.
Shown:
{"hour": 9, "minute": 9}
